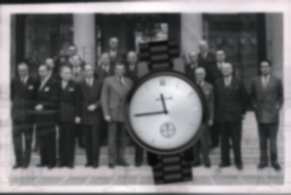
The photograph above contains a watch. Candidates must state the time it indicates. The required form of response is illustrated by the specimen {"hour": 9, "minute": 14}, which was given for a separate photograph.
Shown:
{"hour": 11, "minute": 45}
